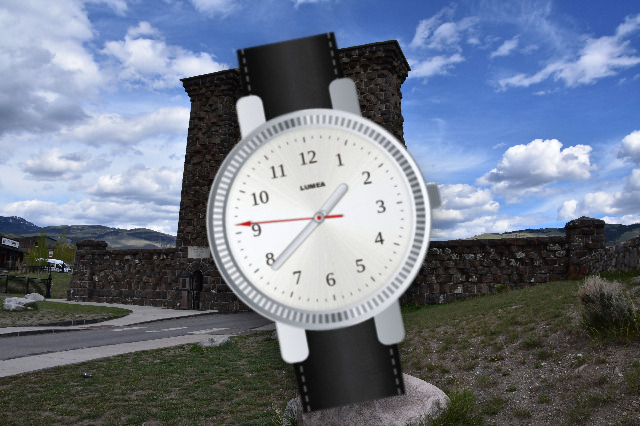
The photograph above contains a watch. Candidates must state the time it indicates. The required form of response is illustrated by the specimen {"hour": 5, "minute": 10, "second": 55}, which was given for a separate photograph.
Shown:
{"hour": 1, "minute": 38, "second": 46}
